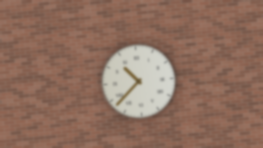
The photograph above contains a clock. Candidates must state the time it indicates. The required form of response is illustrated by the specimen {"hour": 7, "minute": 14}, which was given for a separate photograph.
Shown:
{"hour": 10, "minute": 38}
